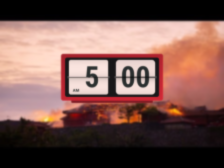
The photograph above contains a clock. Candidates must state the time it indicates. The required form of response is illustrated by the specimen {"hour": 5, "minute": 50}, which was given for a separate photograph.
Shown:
{"hour": 5, "minute": 0}
